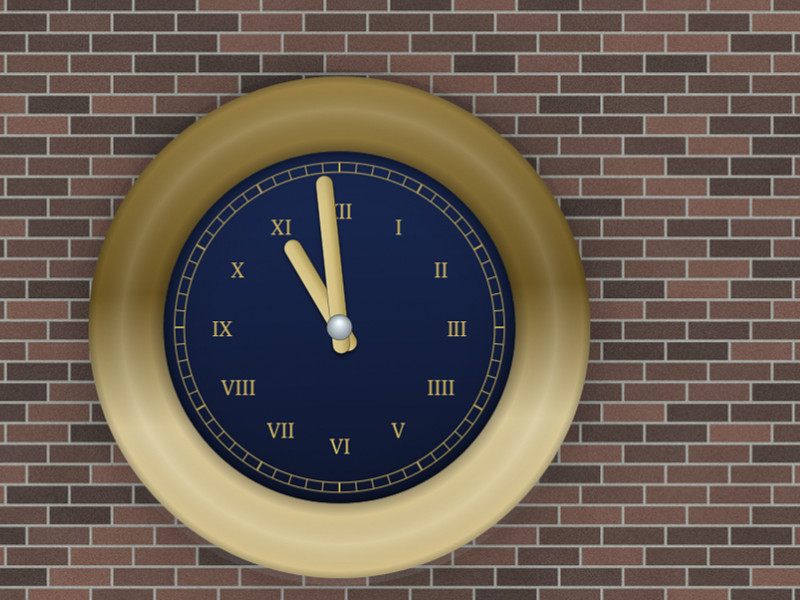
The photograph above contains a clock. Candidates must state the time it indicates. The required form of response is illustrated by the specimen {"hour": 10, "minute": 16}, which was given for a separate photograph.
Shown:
{"hour": 10, "minute": 59}
